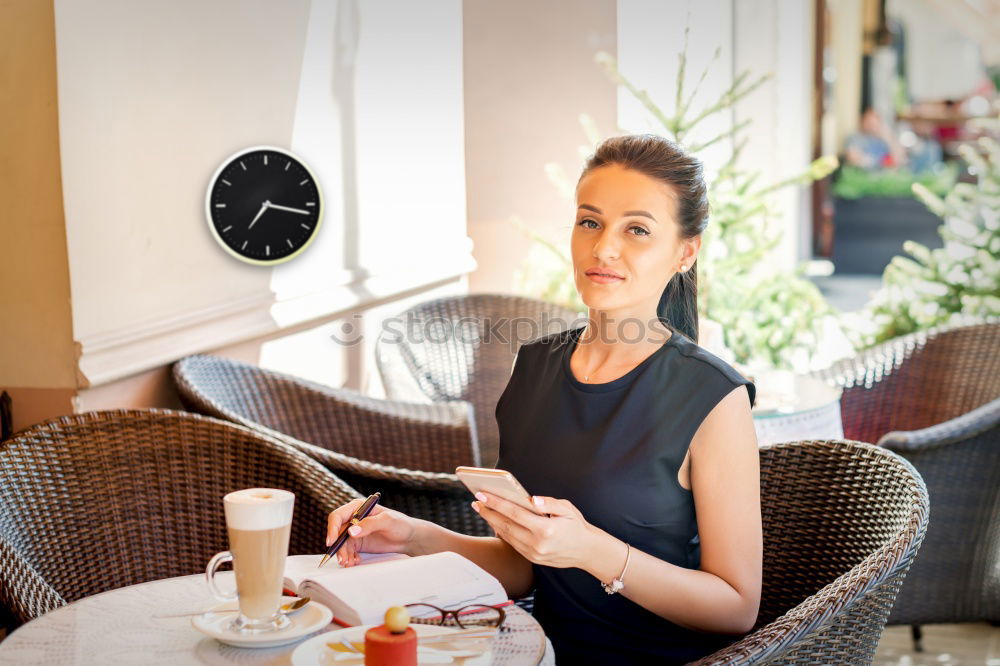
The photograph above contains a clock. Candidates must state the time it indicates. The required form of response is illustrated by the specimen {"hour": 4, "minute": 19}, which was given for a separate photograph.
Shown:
{"hour": 7, "minute": 17}
